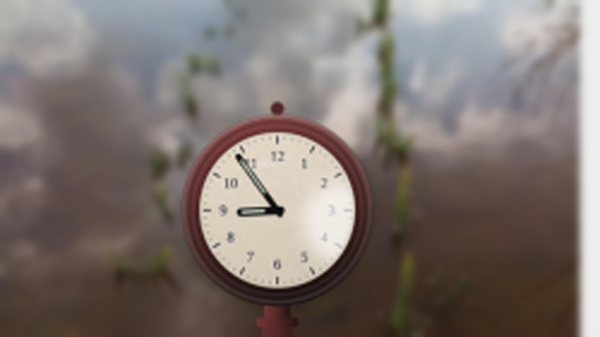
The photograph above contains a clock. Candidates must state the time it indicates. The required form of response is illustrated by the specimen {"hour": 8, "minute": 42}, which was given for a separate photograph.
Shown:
{"hour": 8, "minute": 54}
